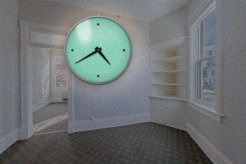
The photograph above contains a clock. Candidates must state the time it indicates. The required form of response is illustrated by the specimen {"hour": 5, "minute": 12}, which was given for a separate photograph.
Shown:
{"hour": 4, "minute": 40}
